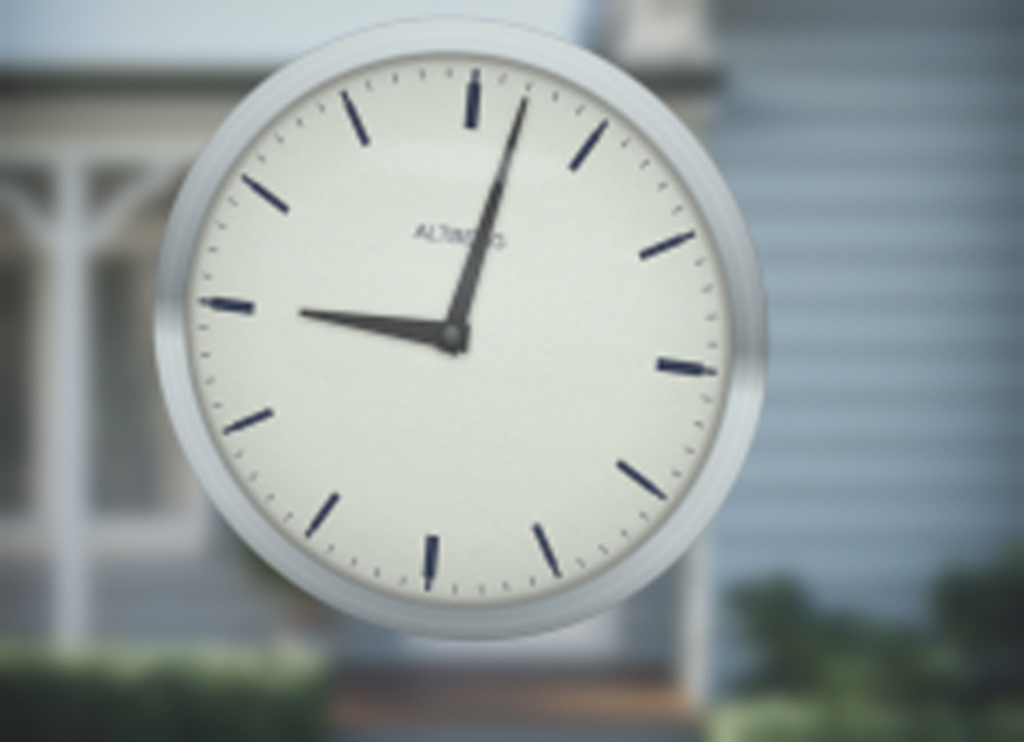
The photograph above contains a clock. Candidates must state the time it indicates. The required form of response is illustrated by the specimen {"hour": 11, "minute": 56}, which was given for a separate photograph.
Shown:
{"hour": 9, "minute": 2}
